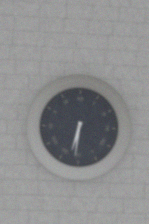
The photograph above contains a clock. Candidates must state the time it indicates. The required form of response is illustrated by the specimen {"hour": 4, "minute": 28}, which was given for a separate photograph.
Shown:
{"hour": 6, "minute": 31}
